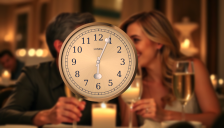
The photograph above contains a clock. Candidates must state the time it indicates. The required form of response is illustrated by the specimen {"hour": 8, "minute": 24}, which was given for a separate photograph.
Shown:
{"hour": 6, "minute": 4}
